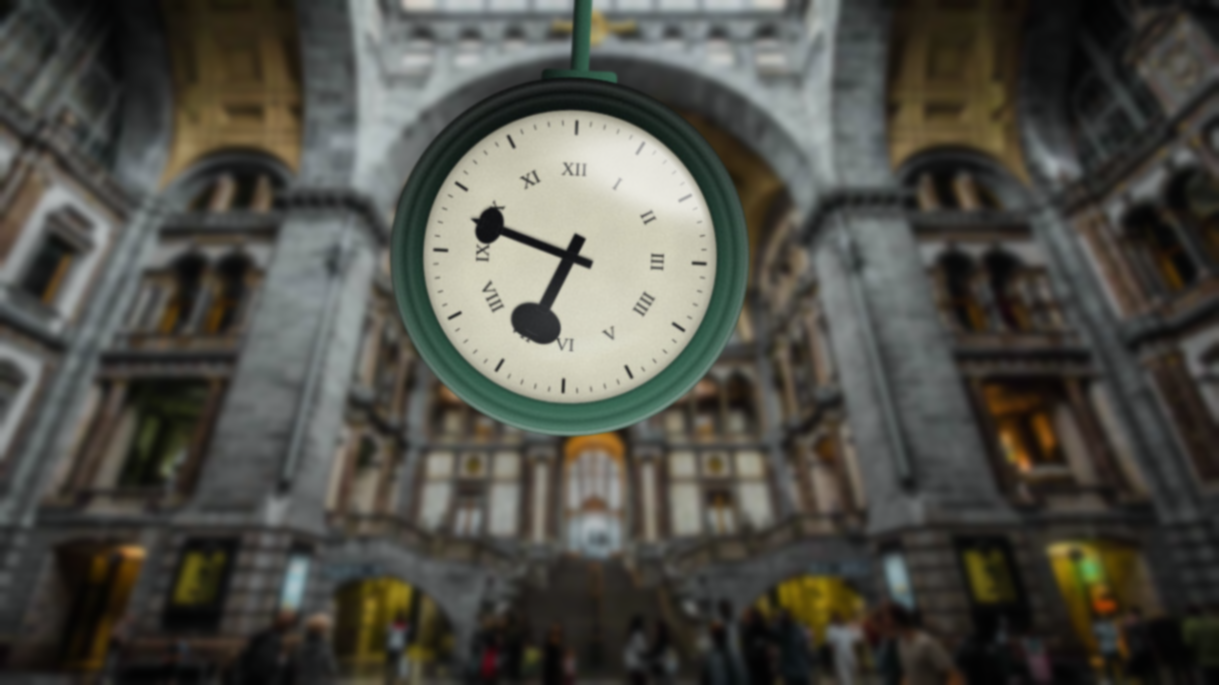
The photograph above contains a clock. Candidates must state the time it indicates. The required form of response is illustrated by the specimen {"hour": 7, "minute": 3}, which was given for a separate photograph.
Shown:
{"hour": 6, "minute": 48}
